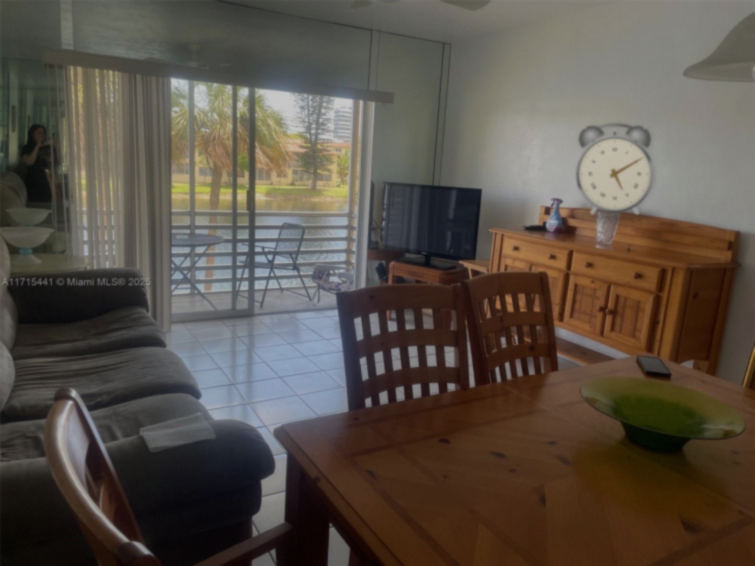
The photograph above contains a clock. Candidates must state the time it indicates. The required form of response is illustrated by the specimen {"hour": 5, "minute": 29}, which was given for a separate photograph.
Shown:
{"hour": 5, "minute": 10}
